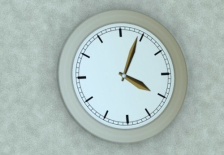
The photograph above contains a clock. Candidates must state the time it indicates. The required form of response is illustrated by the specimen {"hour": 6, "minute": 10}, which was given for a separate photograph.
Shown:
{"hour": 4, "minute": 4}
